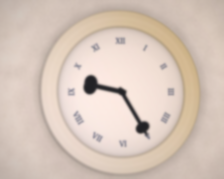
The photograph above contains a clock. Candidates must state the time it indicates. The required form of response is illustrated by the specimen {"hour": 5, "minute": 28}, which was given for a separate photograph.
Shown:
{"hour": 9, "minute": 25}
